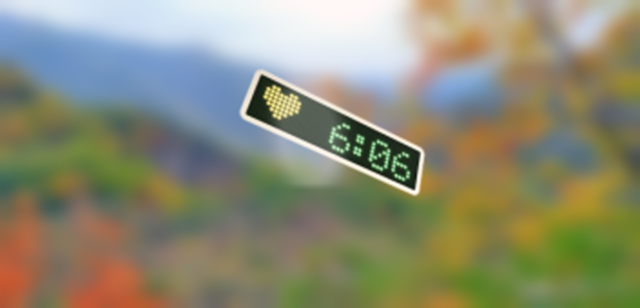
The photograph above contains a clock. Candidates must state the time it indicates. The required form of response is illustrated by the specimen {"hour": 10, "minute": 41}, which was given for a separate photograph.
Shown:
{"hour": 6, "minute": 6}
